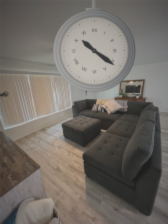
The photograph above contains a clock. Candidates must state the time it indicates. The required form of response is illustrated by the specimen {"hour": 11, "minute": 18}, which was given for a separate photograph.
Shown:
{"hour": 10, "minute": 21}
